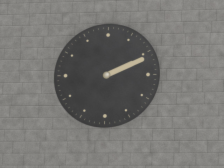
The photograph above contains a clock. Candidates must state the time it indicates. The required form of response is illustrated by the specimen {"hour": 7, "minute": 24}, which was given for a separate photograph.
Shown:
{"hour": 2, "minute": 11}
